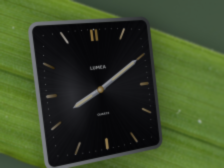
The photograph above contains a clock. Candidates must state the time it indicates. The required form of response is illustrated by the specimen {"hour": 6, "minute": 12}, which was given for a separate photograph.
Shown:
{"hour": 8, "minute": 10}
